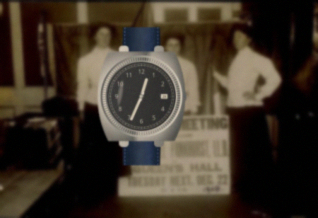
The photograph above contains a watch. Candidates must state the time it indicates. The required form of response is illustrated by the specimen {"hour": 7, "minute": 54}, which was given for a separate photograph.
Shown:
{"hour": 12, "minute": 34}
